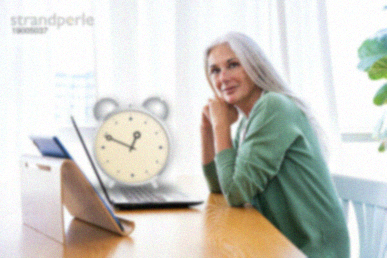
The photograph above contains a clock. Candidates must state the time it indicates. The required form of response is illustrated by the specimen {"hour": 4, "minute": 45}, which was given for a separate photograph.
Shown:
{"hour": 12, "minute": 49}
